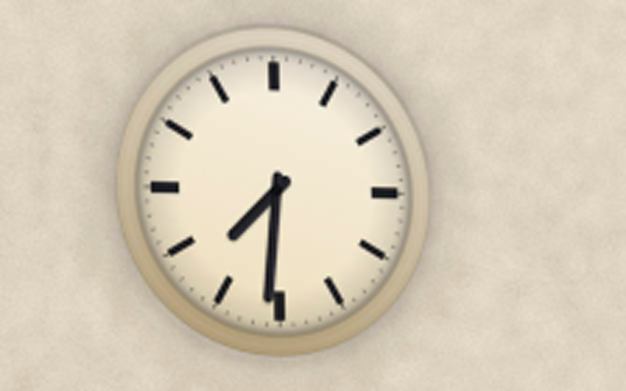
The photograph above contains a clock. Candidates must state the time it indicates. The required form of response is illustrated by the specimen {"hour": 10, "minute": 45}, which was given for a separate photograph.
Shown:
{"hour": 7, "minute": 31}
